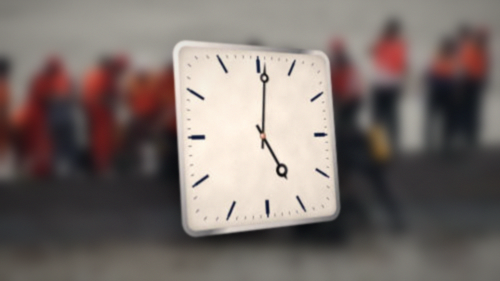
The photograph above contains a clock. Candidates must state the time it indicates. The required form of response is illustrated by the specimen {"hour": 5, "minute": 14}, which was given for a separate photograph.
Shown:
{"hour": 5, "minute": 1}
